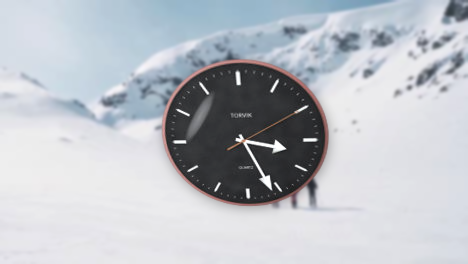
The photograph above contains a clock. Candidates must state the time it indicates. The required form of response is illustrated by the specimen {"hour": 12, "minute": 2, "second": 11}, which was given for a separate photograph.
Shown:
{"hour": 3, "minute": 26, "second": 10}
